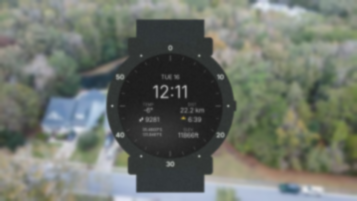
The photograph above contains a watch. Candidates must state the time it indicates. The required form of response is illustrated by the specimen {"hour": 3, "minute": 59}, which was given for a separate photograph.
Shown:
{"hour": 12, "minute": 11}
